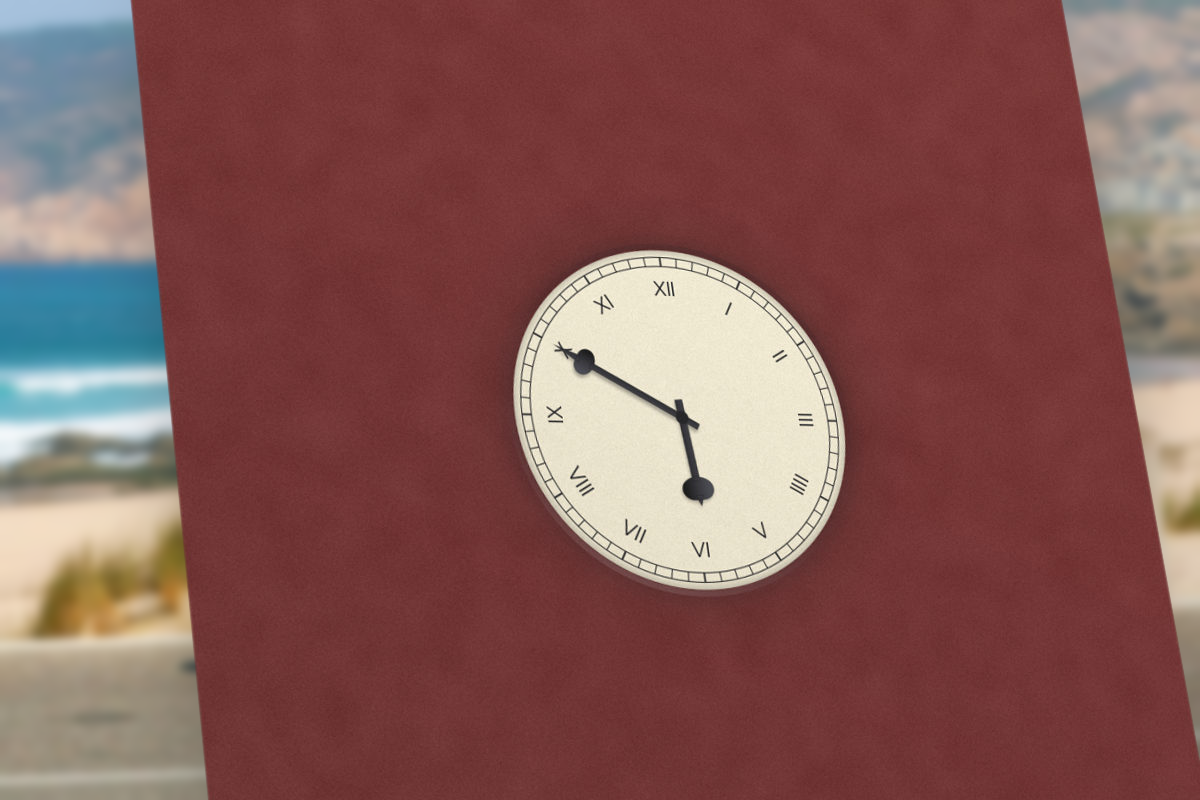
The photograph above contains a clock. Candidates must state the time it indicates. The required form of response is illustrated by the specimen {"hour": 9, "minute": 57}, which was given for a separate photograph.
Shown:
{"hour": 5, "minute": 50}
